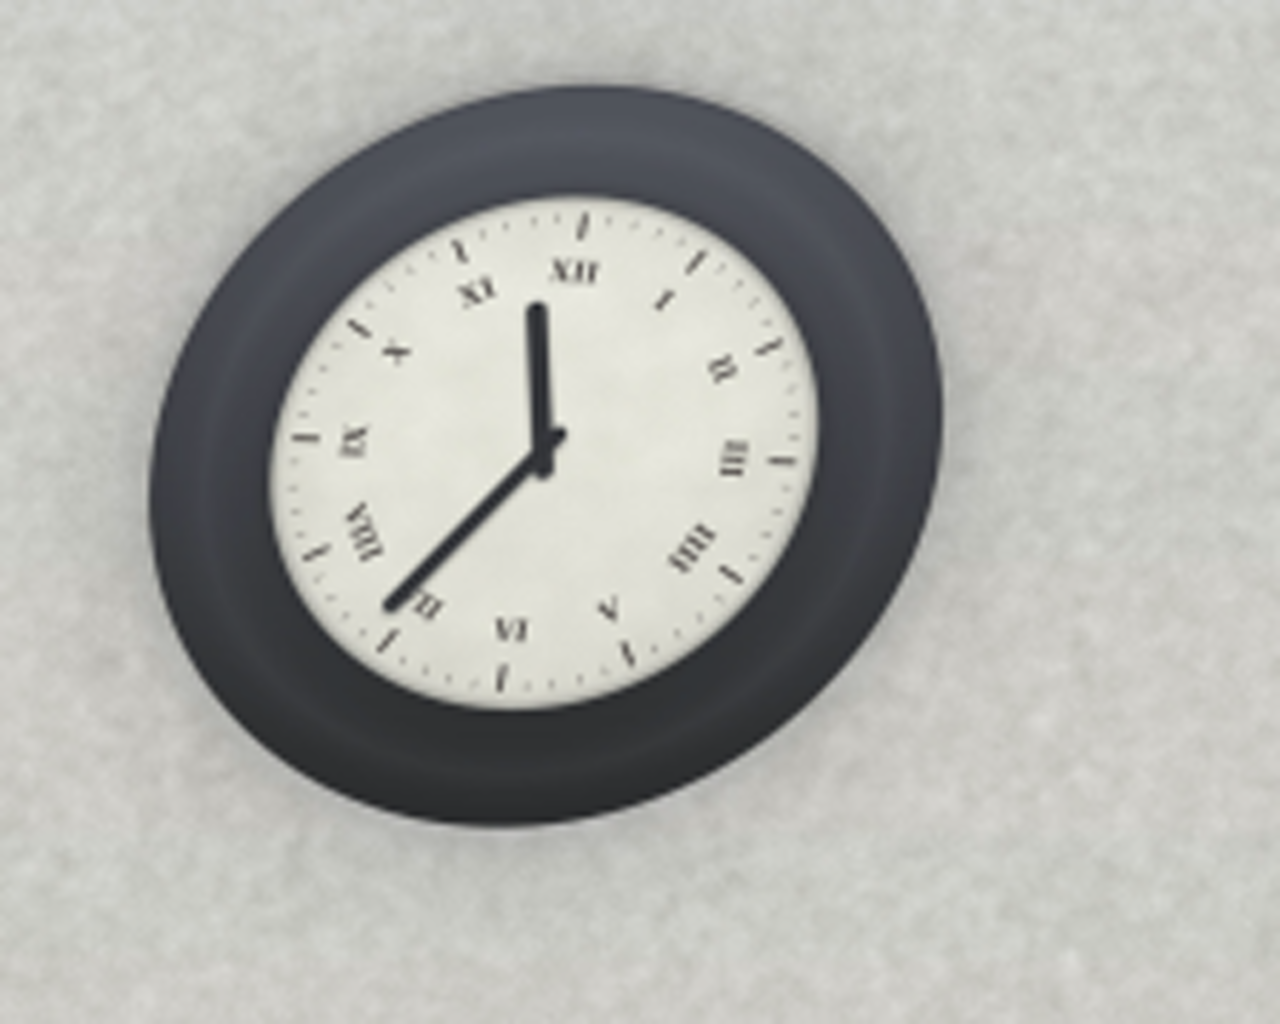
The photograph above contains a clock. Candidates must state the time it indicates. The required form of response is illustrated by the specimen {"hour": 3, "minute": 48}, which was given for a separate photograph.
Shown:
{"hour": 11, "minute": 36}
